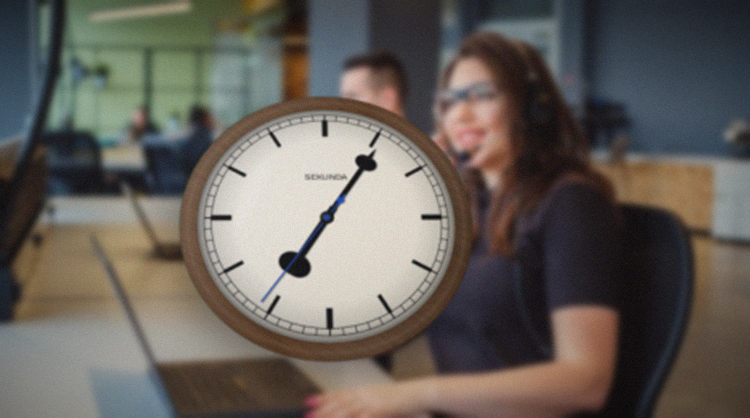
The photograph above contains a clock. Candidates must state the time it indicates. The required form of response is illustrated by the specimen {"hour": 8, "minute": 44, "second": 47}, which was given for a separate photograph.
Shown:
{"hour": 7, "minute": 5, "second": 36}
